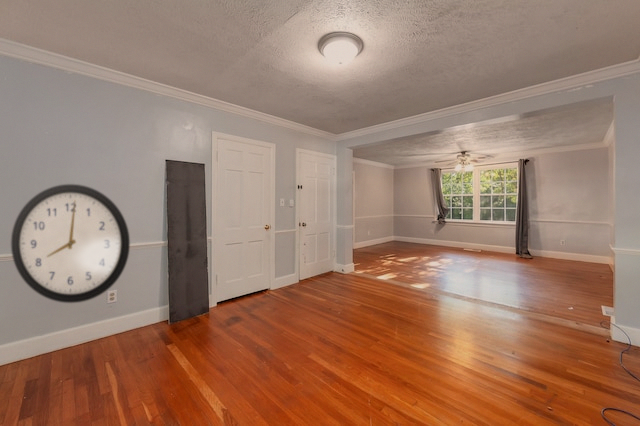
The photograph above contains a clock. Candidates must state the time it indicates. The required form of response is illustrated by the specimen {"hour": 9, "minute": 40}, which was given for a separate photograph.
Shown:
{"hour": 8, "minute": 1}
